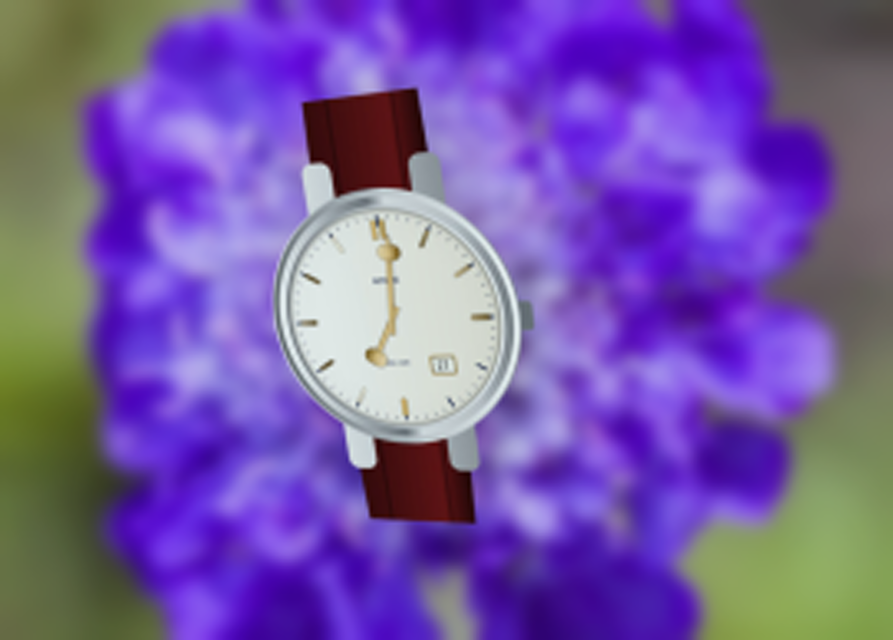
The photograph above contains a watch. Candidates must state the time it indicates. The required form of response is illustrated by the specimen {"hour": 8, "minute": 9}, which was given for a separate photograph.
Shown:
{"hour": 7, "minute": 1}
